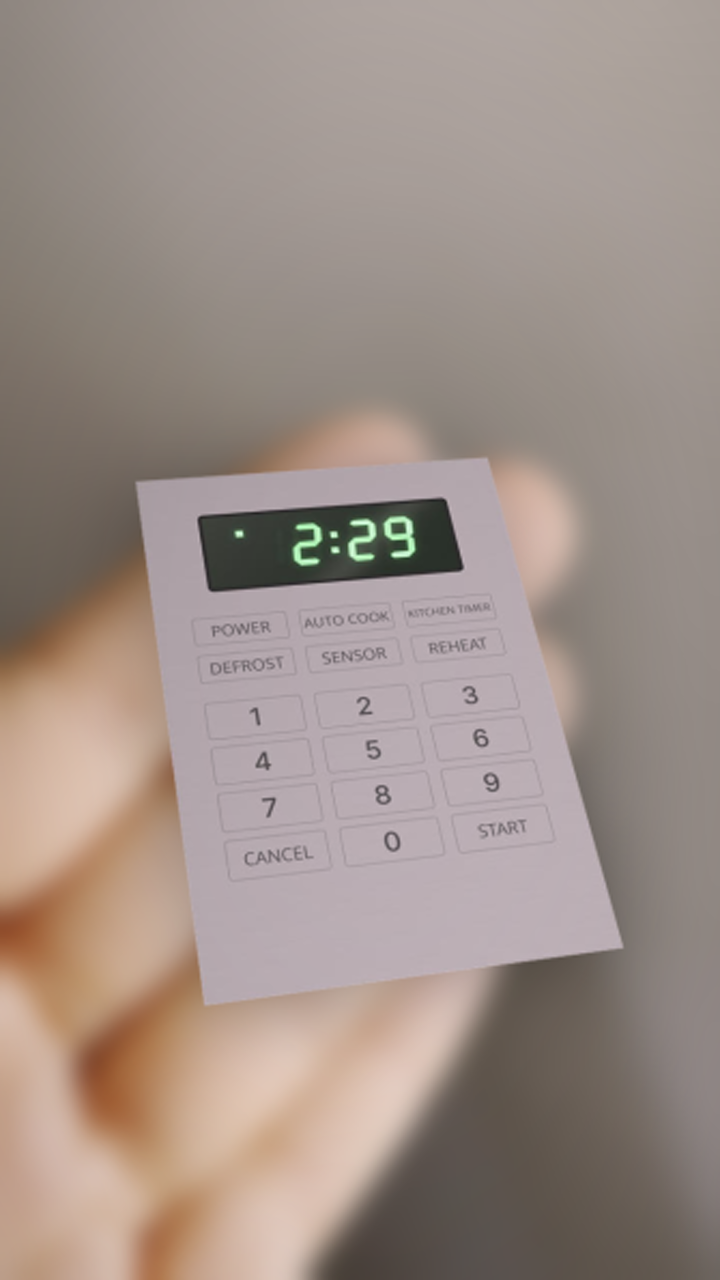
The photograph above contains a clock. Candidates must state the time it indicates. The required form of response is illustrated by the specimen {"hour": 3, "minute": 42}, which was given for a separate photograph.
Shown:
{"hour": 2, "minute": 29}
